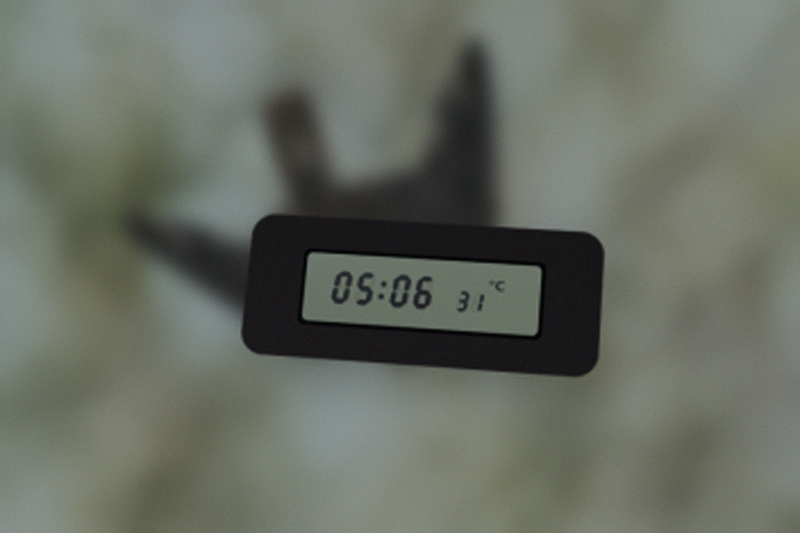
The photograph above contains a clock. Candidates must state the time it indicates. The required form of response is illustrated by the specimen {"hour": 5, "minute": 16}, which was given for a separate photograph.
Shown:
{"hour": 5, "minute": 6}
